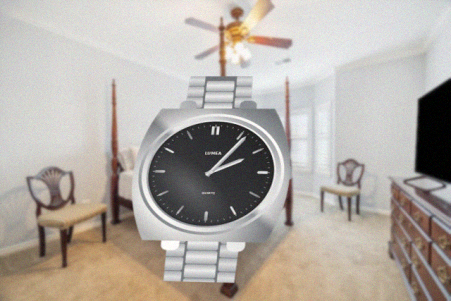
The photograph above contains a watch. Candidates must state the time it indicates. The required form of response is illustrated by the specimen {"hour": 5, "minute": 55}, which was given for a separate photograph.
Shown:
{"hour": 2, "minute": 6}
